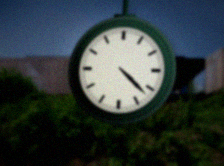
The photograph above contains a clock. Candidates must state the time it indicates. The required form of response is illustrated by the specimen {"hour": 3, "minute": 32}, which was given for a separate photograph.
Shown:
{"hour": 4, "minute": 22}
